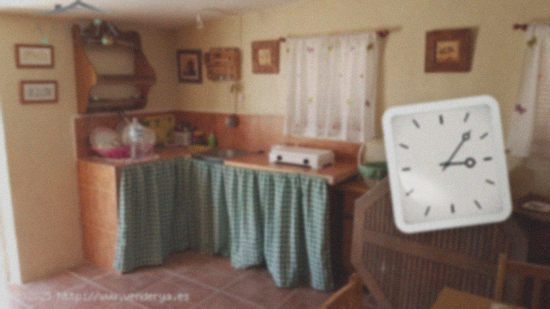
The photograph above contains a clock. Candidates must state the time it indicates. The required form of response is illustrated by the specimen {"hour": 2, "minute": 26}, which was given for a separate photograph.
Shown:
{"hour": 3, "minute": 7}
